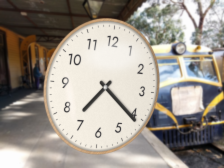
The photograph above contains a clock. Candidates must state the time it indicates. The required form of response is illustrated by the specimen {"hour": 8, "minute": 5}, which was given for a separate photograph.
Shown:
{"hour": 7, "minute": 21}
